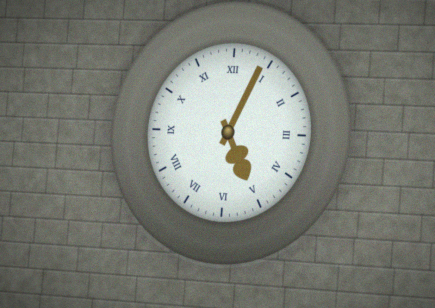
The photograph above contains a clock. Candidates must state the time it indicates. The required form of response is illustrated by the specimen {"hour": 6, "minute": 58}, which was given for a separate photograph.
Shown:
{"hour": 5, "minute": 4}
